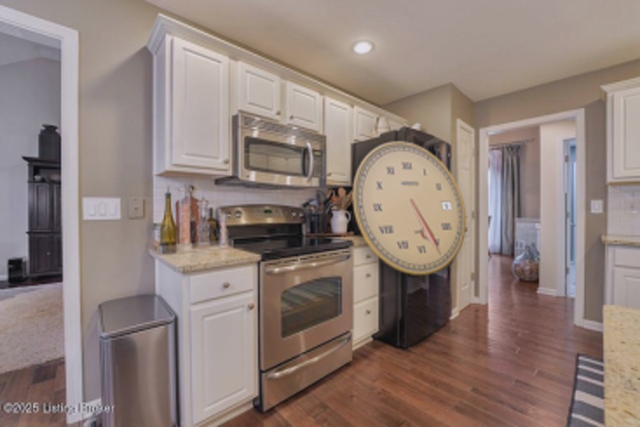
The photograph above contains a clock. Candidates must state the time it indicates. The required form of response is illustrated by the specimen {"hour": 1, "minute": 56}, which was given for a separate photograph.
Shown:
{"hour": 5, "minute": 26}
